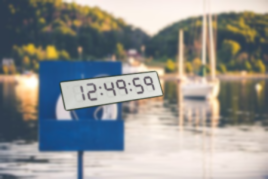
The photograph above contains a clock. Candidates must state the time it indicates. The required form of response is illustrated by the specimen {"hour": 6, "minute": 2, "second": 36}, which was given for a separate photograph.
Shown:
{"hour": 12, "minute": 49, "second": 59}
